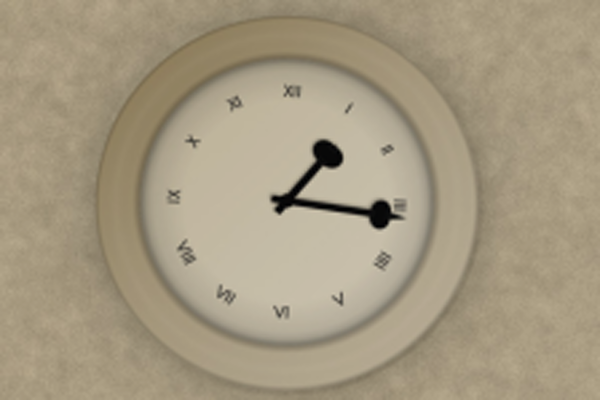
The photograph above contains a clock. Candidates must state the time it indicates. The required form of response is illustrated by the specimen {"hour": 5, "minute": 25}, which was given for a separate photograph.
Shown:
{"hour": 1, "minute": 16}
